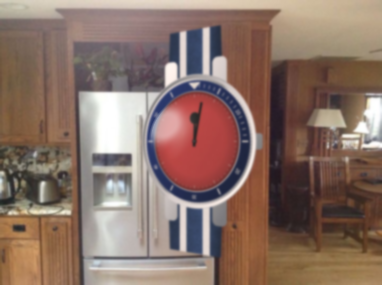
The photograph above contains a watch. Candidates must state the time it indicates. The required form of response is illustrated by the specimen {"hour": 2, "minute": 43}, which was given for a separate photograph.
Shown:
{"hour": 12, "minute": 2}
